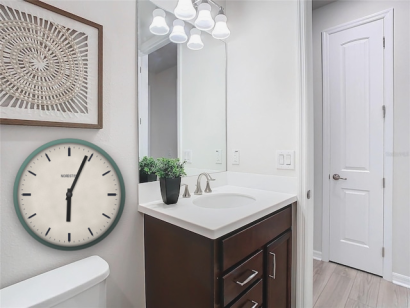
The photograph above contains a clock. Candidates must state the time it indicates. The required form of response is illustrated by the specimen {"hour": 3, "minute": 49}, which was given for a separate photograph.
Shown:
{"hour": 6, "minute": 4}
